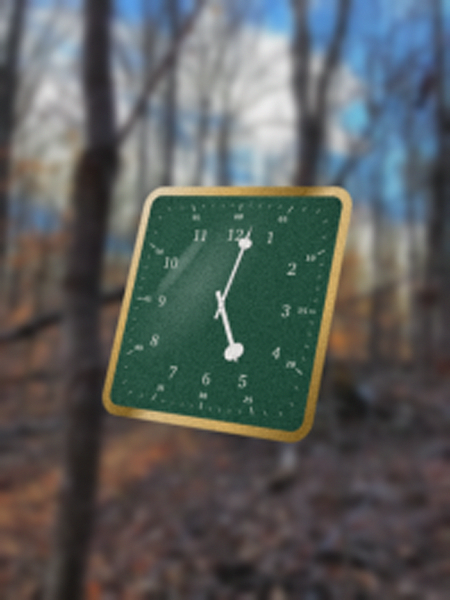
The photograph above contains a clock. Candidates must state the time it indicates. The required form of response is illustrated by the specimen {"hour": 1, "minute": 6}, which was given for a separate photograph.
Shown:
{"hour": 5, "minute": 2}
